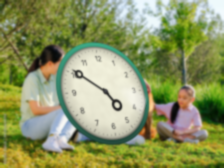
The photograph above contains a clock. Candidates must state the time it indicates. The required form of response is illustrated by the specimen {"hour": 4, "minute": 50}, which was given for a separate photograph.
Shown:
{"hour": 4, "minute": 51}
